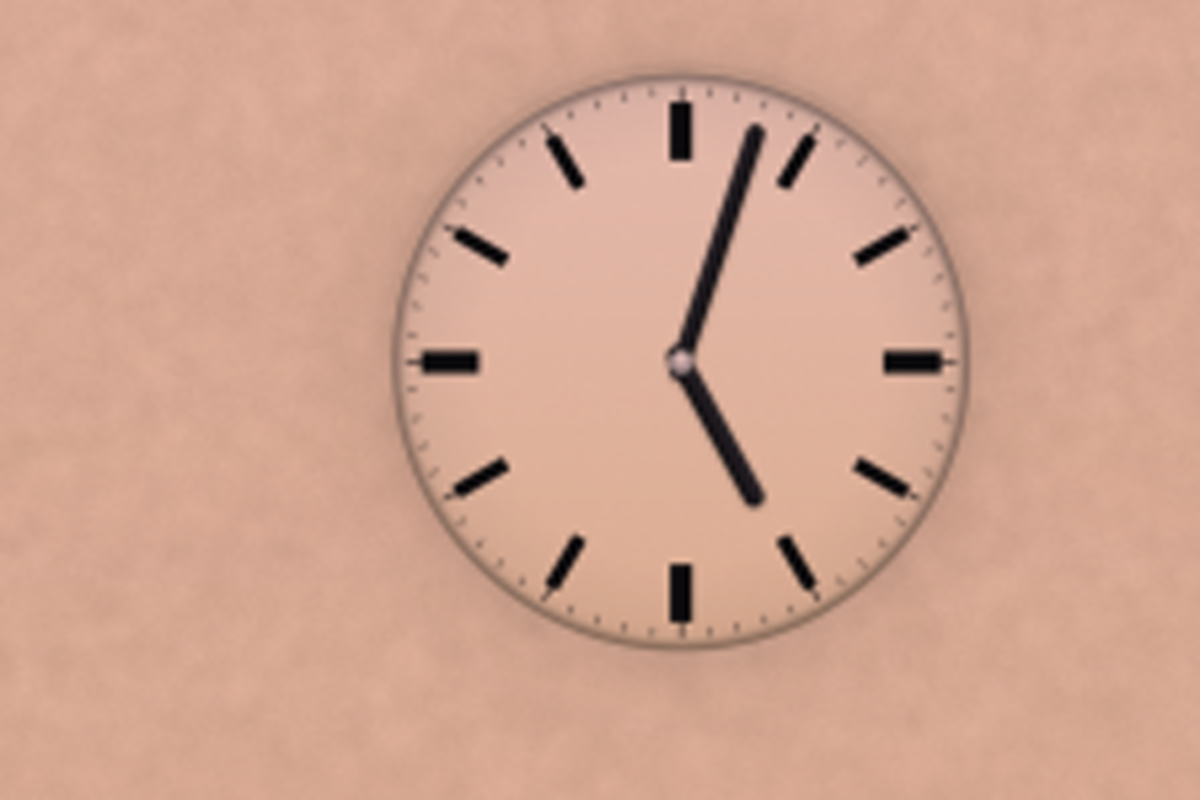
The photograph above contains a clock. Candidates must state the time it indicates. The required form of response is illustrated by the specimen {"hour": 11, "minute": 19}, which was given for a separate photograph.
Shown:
{"hour": 5, "minute": 3}
